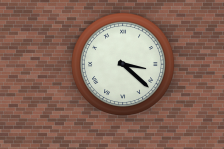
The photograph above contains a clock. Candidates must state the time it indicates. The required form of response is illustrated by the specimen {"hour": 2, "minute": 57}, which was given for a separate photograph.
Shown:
{"hour": 3, "minute": 22}
